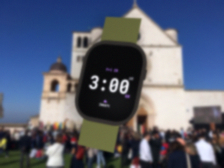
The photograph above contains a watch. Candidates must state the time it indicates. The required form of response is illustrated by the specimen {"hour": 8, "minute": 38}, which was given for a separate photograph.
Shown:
{"hour": 3, "minute": 0}
